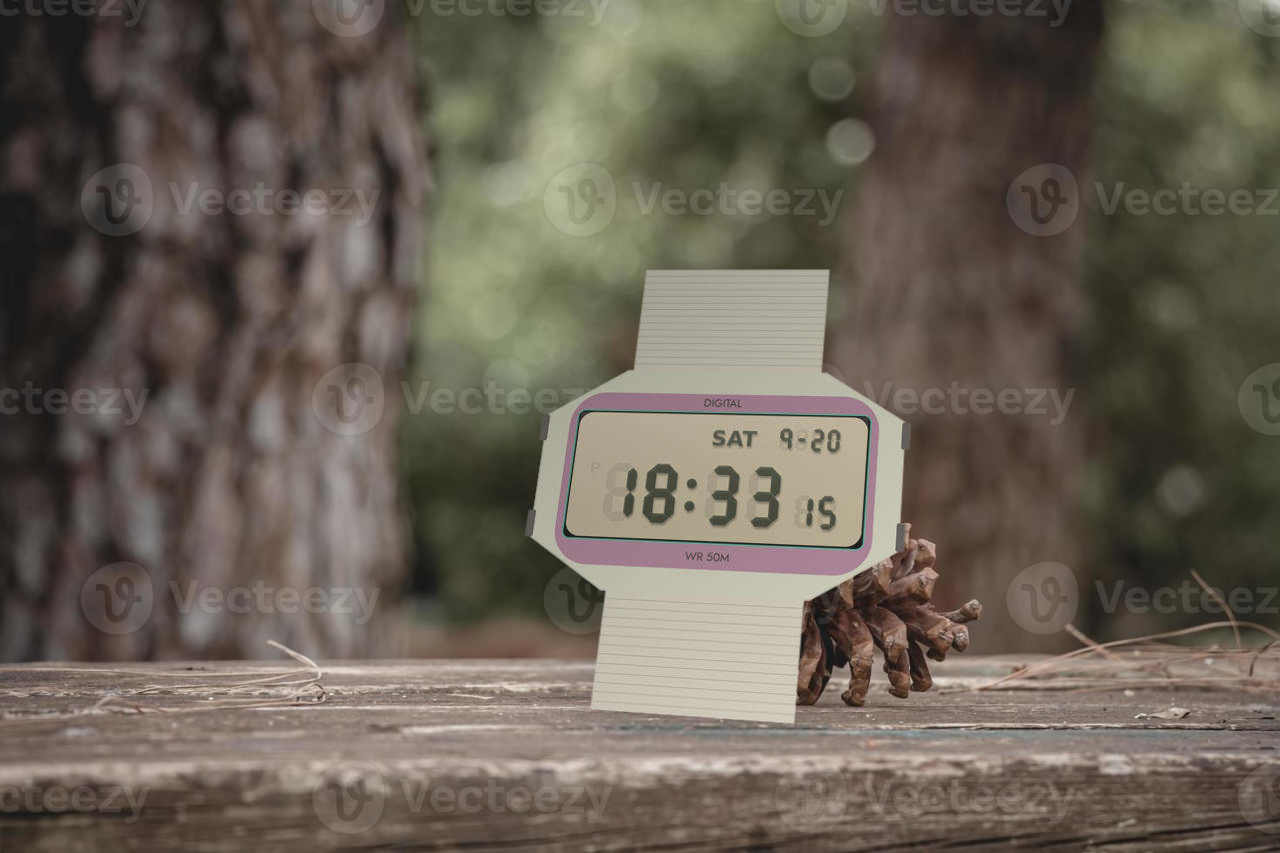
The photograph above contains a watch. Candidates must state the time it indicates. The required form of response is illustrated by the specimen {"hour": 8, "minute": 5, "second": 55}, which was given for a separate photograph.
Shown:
{"hour": 18, "minute": 33, "second": 15}
